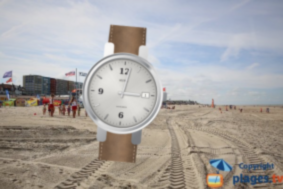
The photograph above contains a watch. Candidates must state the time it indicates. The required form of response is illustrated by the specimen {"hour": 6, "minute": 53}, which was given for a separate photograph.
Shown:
{"hour": 3, "minute": 2}
